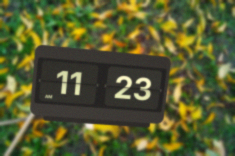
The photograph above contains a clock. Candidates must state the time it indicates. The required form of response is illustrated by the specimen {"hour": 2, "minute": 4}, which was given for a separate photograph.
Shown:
{"hour": 11, "minute": 23}
